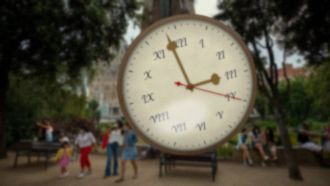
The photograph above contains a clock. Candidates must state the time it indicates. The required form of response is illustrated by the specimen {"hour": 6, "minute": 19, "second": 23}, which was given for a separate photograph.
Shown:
{"hour": 2, "minute": 58, "second": 20}
